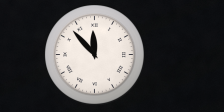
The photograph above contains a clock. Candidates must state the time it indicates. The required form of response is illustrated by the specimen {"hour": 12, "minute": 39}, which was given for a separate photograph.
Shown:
{"hour": 11, "minute": 53}
